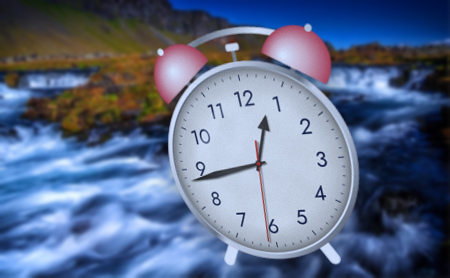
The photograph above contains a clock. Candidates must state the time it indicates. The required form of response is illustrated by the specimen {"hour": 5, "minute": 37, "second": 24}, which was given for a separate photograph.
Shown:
{"hour": 12, "minute": 43, "second": 31}
